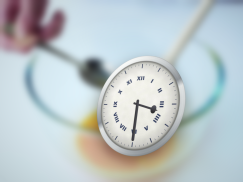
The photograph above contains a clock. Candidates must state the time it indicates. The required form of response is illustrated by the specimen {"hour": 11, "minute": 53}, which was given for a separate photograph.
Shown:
{"hour": 3, "minute": 30}
